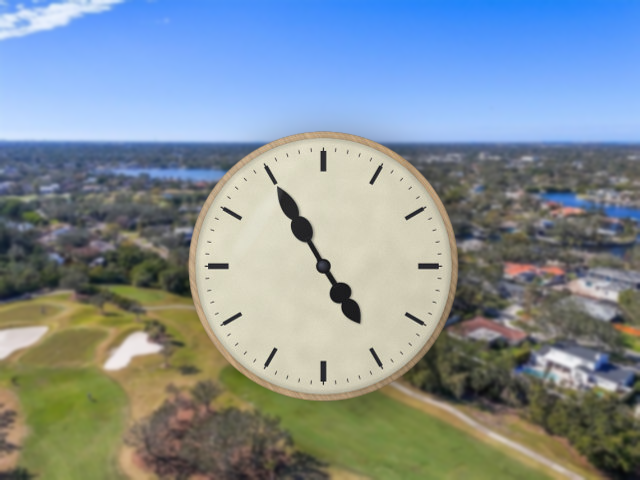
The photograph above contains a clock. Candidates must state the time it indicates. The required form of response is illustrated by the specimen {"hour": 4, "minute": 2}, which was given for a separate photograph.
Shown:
{"hour": 4, "minute": 55}
